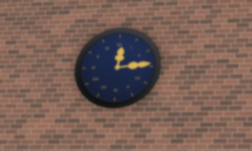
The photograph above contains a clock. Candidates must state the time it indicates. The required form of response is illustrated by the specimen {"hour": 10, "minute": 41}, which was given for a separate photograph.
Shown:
{"hour": 12, "minute": 14}
